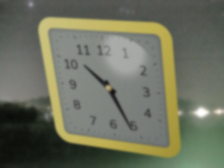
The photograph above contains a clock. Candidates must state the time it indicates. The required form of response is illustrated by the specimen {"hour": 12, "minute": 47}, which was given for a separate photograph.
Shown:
{"hour": 10, "minute": 26}
